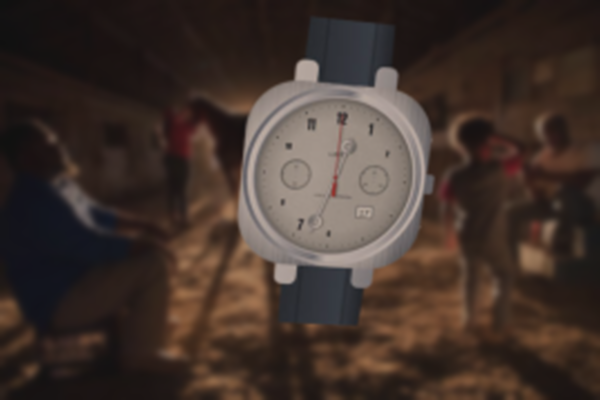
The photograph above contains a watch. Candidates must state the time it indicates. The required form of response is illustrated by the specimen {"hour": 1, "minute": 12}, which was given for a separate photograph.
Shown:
{"hour": 12, "minute": 33}
